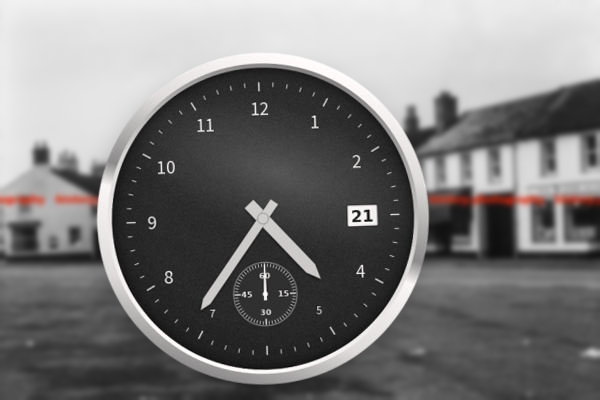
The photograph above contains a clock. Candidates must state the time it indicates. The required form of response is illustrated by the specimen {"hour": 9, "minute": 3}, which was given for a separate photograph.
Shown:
{"hour": 4, "minute": 36}
